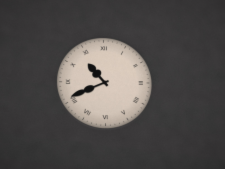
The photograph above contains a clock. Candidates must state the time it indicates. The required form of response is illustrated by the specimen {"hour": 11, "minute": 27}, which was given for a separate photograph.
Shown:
{"hour": 10, "minute": 41}
